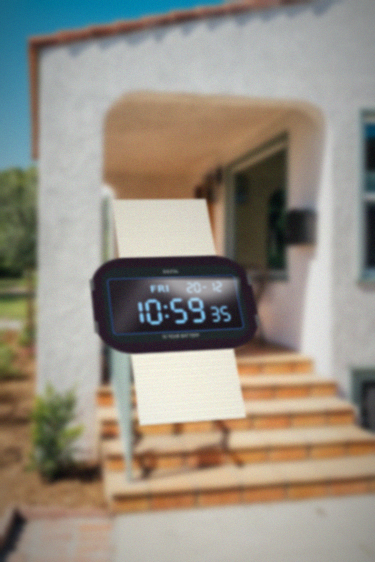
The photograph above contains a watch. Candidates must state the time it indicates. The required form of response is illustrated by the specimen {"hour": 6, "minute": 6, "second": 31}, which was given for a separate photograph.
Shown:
{"hour": 10, "minute": 59, "second": 35}
